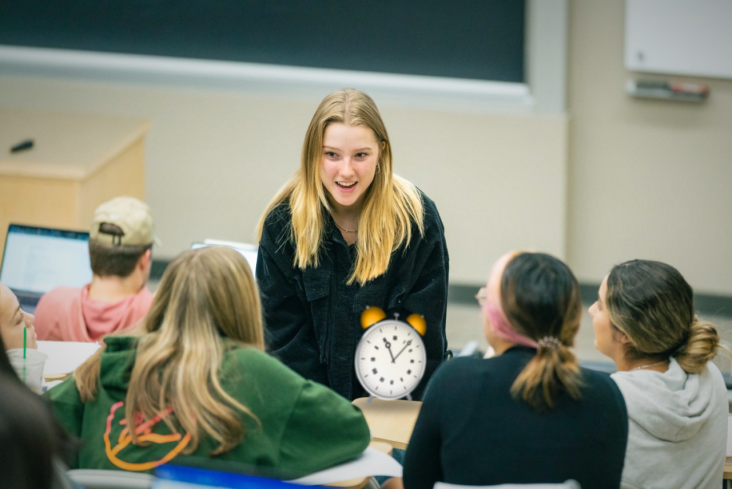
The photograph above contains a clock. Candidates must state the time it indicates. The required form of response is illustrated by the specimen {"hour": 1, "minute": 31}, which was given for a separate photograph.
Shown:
{"hour": 11, "minute": 7}
